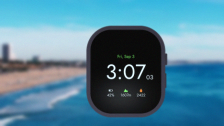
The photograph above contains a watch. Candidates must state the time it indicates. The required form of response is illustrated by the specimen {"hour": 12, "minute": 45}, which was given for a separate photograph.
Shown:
{"hour": 3, "minute": 7}
